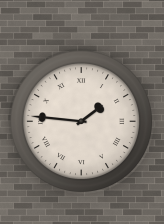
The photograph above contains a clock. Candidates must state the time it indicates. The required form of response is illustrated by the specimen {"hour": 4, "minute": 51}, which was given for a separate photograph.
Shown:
{"hour": 1, "minute": 46}
